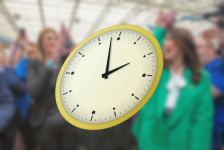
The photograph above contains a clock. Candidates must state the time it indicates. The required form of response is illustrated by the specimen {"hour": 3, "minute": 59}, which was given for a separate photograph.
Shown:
{"hour": 1, "minute": 58}
